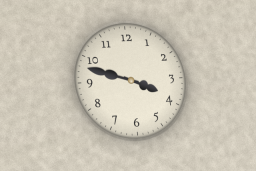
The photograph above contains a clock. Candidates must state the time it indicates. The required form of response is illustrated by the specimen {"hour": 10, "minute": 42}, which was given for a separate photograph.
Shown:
{"hour": 3, "minute": 48}
